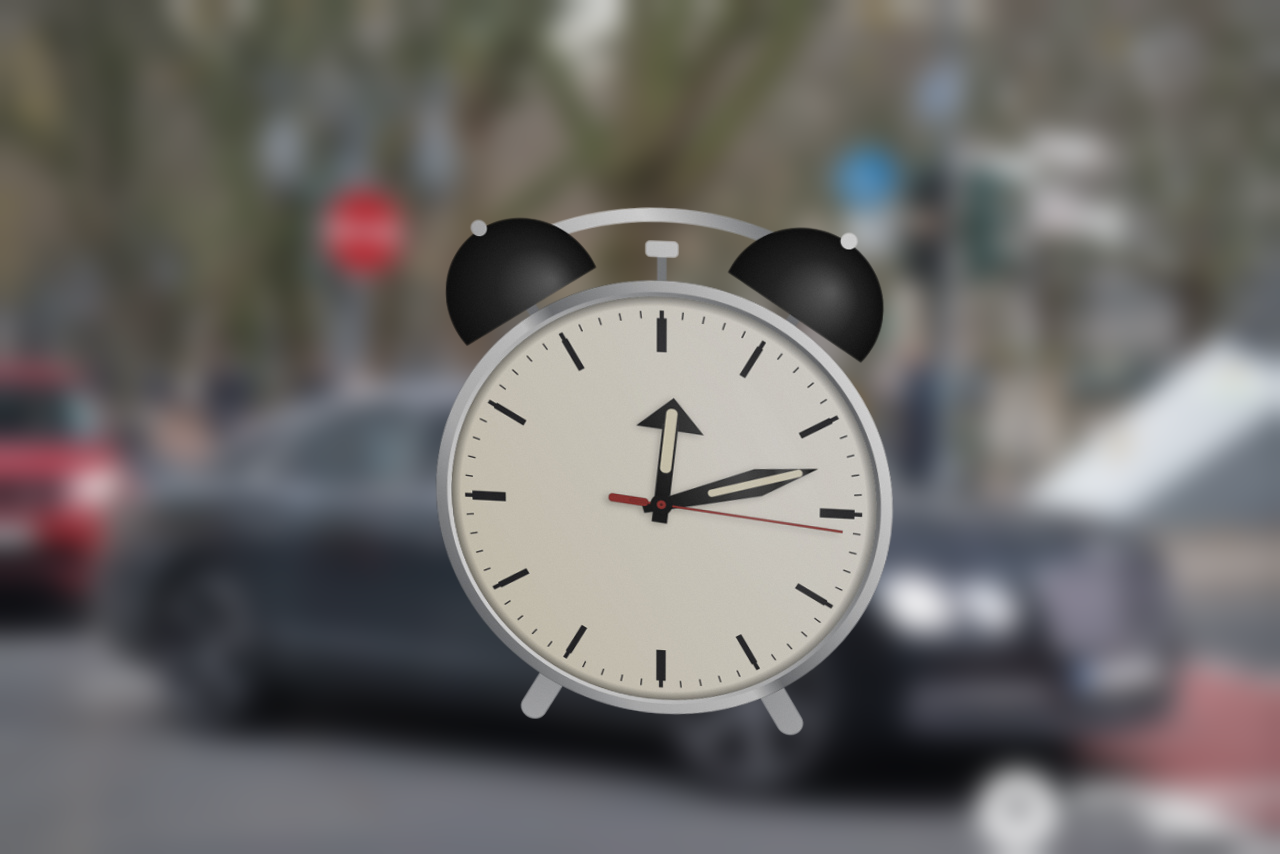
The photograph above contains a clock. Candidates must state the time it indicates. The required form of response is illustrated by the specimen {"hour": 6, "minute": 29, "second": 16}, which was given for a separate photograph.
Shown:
{"hour": 12, "minute": 12, "second": 16}
